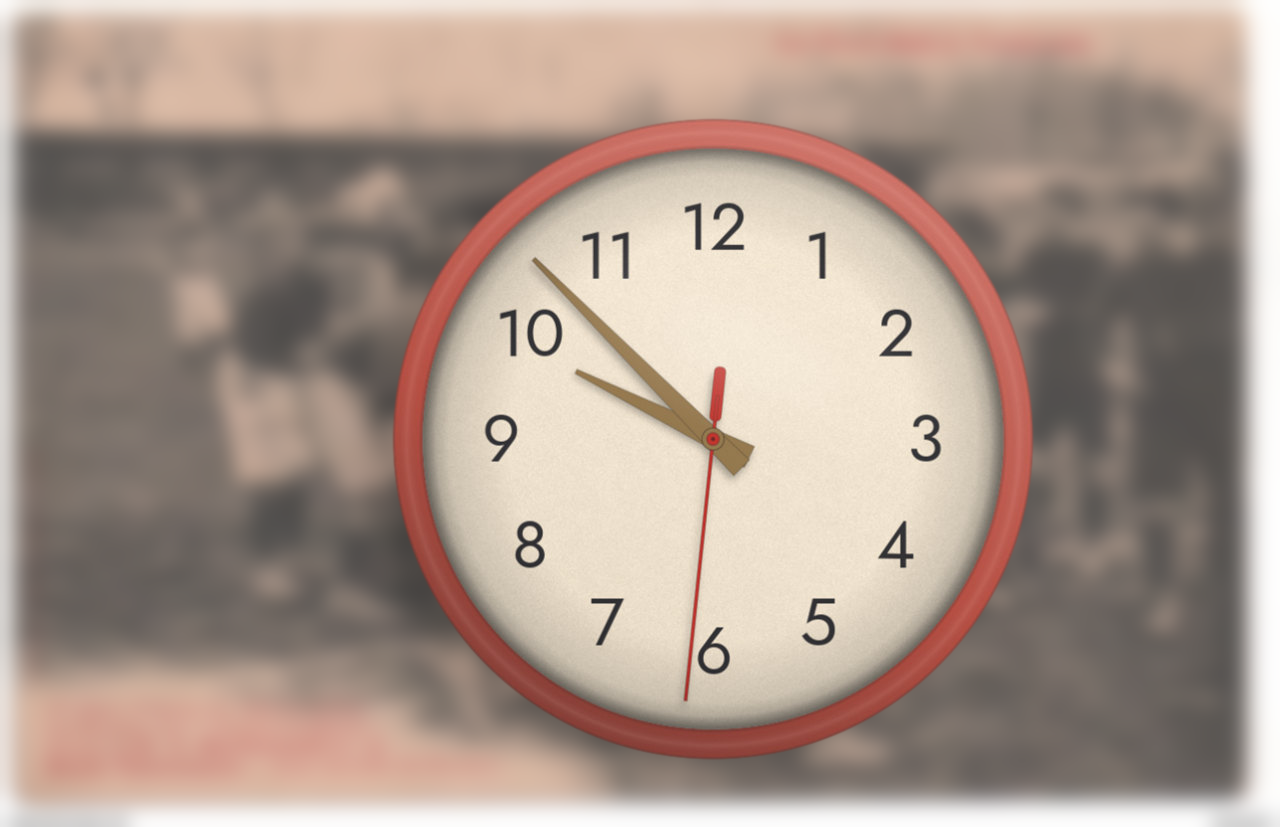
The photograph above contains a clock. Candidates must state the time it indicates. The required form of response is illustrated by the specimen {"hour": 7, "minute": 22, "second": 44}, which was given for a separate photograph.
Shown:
{"hour": 9, "minute": 52, "second": 31}
